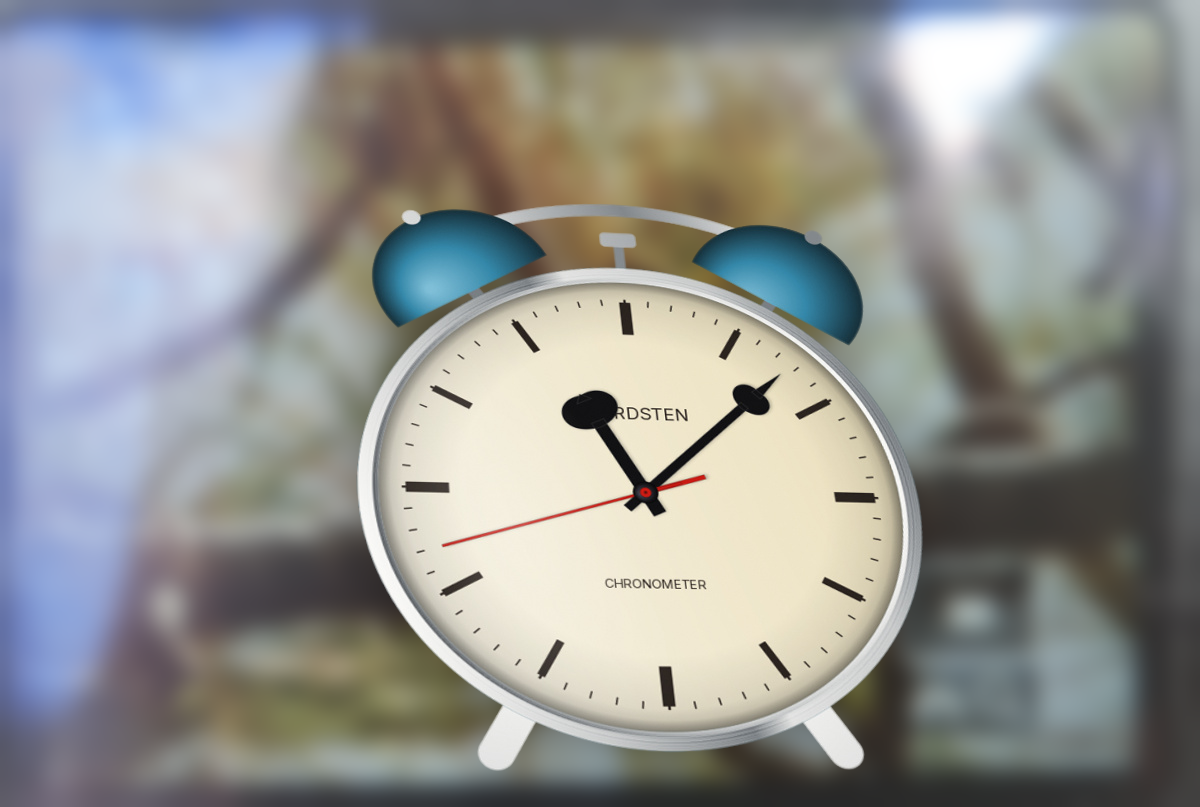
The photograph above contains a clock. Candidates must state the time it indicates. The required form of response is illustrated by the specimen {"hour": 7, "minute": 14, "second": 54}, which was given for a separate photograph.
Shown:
{"hour": 11, "minute": 7, "second": 42}
